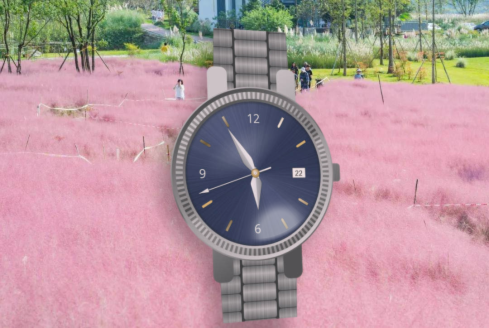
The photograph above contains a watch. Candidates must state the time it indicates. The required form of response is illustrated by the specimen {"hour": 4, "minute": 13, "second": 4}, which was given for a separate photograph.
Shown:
{"hour": 5, "minute": 54, "second": 42}
